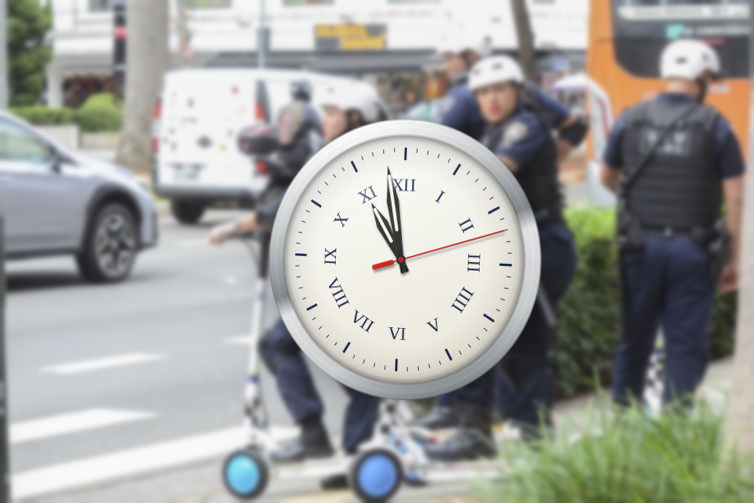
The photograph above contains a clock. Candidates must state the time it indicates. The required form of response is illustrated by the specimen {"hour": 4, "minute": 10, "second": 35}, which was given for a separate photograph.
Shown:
{"hour": 10, "minute": 58, "second": 12}
